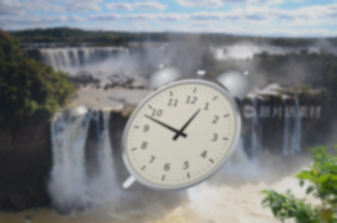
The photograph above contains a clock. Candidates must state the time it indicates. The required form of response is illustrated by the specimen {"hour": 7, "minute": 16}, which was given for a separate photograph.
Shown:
{"hour": 12, "minute": 48}
